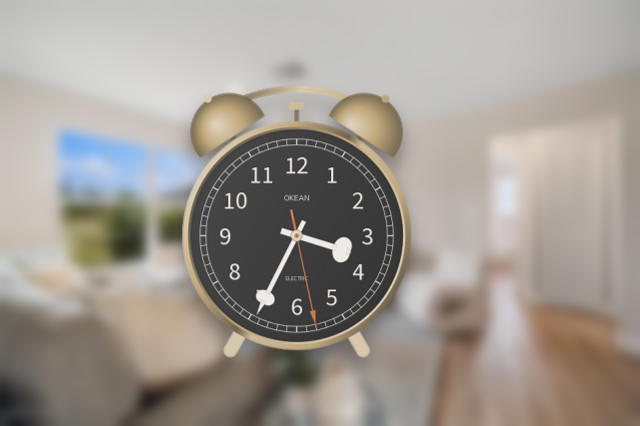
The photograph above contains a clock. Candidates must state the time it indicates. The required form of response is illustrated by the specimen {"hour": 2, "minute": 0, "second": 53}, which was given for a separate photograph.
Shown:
{"hour": 3, "minute": 34, "second": 28}
